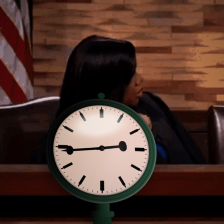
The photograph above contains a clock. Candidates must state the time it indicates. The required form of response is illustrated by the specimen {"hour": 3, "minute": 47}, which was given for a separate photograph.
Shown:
{"hour": 2, "minute": 44}
